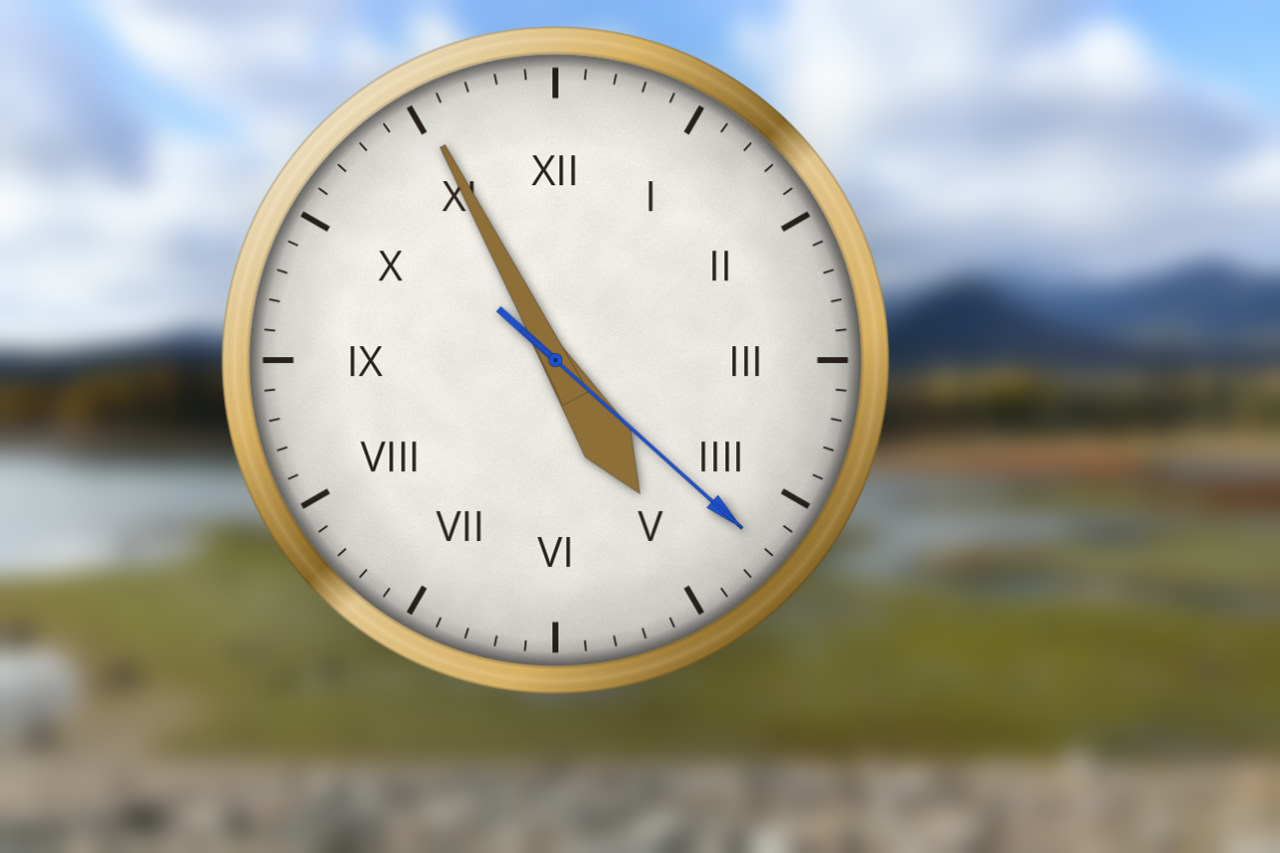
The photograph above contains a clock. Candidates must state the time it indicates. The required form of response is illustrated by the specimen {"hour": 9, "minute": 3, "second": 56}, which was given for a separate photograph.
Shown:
{"hour": 4, "minute": 55, "second": 22}
